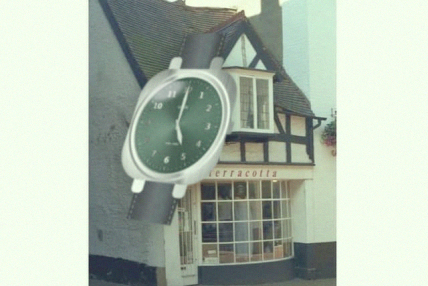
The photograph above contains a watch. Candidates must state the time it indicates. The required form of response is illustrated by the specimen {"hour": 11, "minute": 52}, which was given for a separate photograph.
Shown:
{"hour": 5, "minute": 0}
